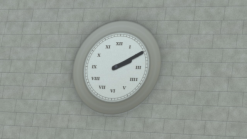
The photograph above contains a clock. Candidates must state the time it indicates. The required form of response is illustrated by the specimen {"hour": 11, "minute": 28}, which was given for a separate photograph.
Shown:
{"hour": 2, "minute": 10}
